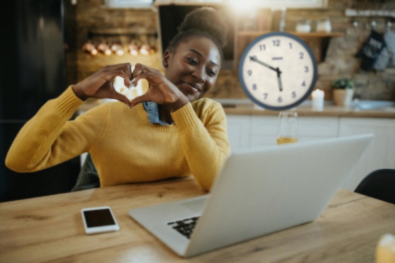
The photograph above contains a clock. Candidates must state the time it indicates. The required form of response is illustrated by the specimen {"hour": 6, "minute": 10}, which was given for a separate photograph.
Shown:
{"hour": 5, "minute": 50}
